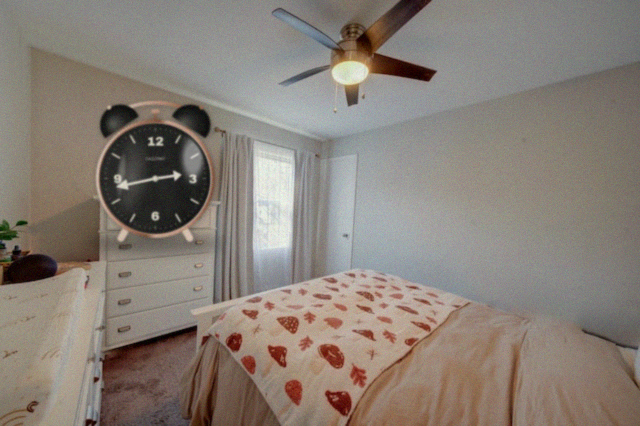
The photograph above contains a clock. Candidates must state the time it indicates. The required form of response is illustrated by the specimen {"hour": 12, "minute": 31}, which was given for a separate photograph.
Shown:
{"hour": 2, "minute": 43}
